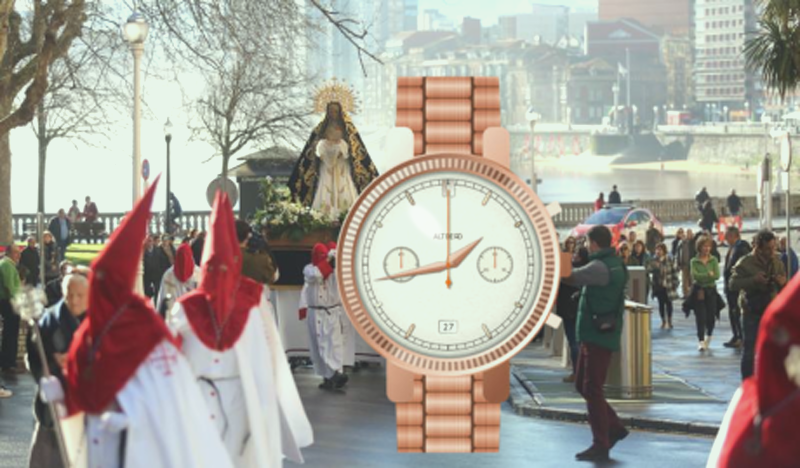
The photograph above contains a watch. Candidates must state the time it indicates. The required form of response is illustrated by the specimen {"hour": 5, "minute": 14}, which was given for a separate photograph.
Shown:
{"hour": 1, "minute": 43}
